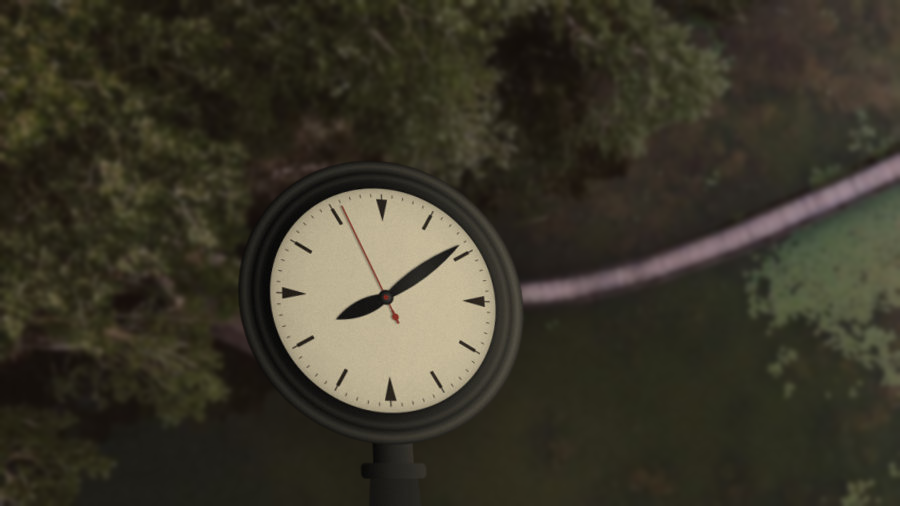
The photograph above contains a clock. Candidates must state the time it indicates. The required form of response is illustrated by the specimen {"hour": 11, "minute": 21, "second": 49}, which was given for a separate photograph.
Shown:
{"hour": 8, "minute": 8, "second": 56}
